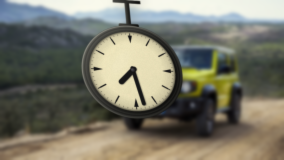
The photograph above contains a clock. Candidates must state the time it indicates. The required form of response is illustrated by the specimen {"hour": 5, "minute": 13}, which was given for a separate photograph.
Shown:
{"hour": 7, "minute": 28}
